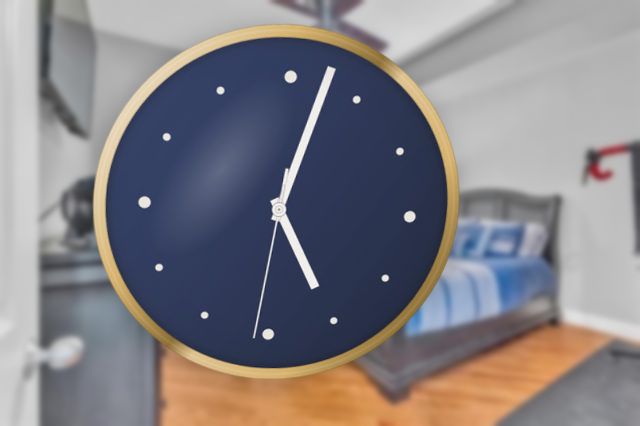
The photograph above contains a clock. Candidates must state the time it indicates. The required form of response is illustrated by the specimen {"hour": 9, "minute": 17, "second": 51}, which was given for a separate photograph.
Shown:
{"hour": 5, "minute": 2, "second": 31}
